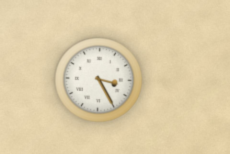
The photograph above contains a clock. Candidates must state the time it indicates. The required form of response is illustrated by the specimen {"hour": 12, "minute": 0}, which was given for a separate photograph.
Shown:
{"hour": 3, "minute": 25}
